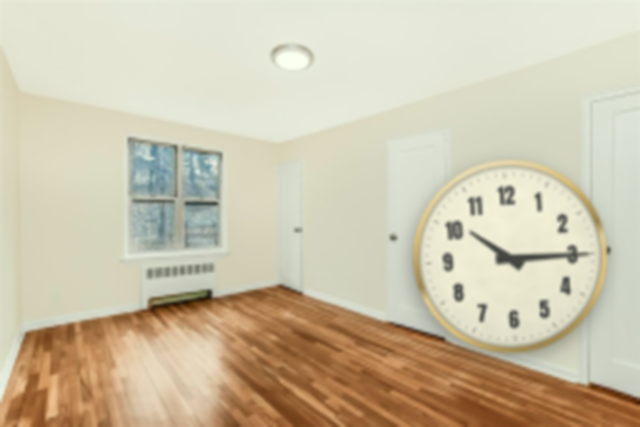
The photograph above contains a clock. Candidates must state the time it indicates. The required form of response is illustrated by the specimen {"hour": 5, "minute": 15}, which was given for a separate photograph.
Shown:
{"hour": 10, "minute": 15}
